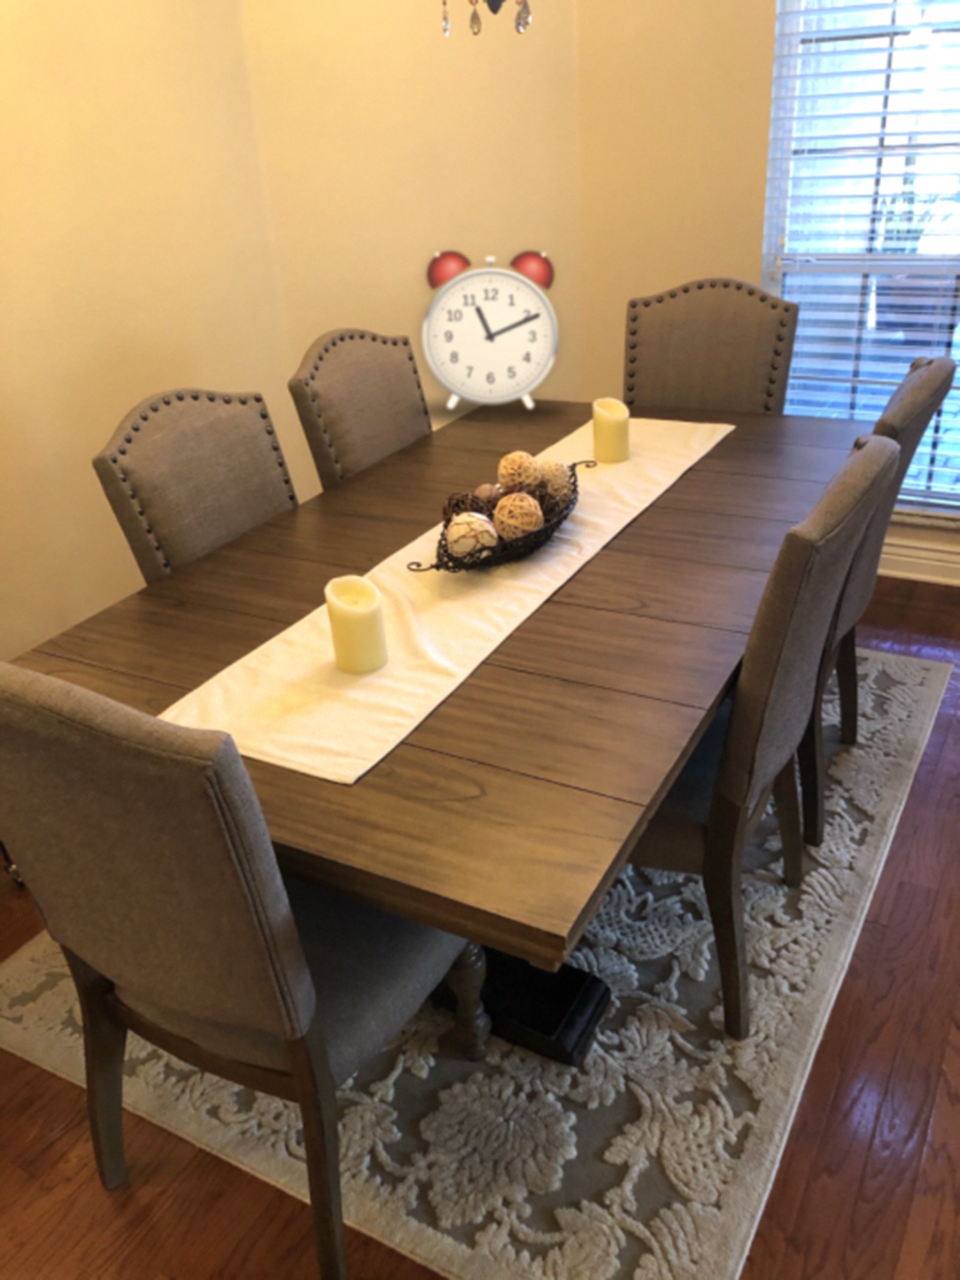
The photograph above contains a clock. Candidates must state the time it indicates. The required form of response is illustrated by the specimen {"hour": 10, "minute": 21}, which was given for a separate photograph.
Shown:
{"hour": 11, "minute": 11}
